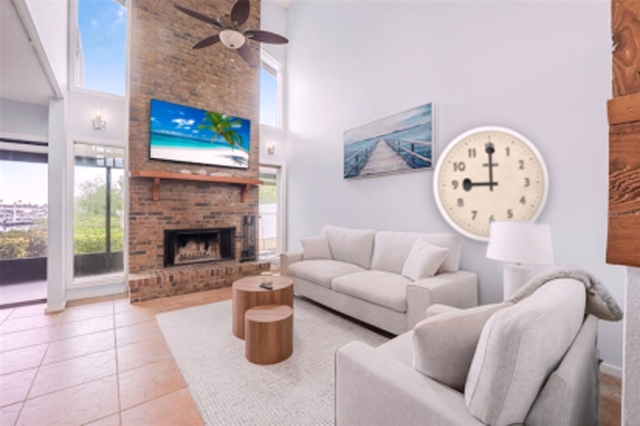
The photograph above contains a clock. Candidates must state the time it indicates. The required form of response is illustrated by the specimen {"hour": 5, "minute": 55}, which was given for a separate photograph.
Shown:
{"hour": 9, "minute": 0}
